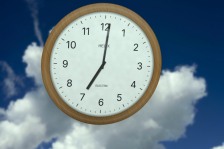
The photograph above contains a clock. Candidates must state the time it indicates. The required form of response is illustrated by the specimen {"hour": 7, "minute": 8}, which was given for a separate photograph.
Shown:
{"hour": 7, "minute": 1}
